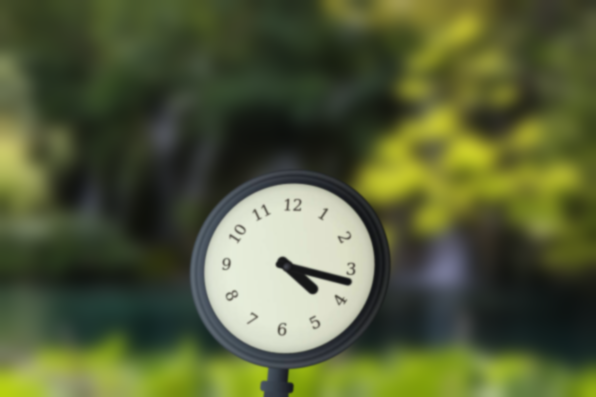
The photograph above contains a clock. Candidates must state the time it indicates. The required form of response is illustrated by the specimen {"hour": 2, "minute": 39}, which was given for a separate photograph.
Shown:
{"hour": 4, "minute": 17}
